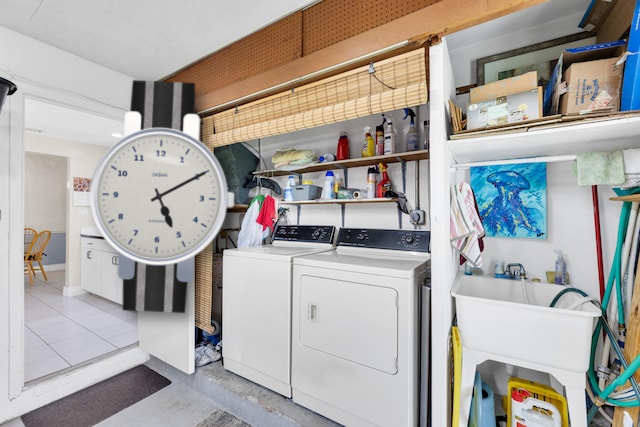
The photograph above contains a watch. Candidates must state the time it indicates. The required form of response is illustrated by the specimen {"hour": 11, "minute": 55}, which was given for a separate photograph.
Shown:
{"hour": 5, "minute": 10}
